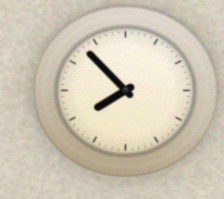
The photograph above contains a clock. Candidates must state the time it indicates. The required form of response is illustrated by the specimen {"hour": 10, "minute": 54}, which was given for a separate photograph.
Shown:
{"hour": 7, "minute": 53}
